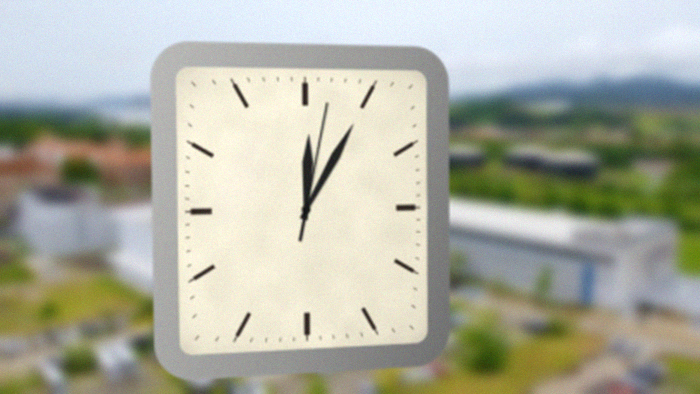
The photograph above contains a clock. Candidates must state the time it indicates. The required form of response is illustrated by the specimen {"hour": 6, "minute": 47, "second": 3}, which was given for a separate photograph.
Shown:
{"hour": 12, "minute": 5, "second": 2}
